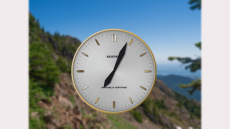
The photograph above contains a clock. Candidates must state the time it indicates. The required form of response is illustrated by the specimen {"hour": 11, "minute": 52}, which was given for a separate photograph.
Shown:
{"hour": 7, "minute": 4}
